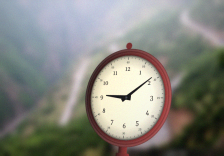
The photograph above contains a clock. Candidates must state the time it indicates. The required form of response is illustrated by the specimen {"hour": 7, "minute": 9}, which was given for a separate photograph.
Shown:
{"hour": 9, "minute": 9}
